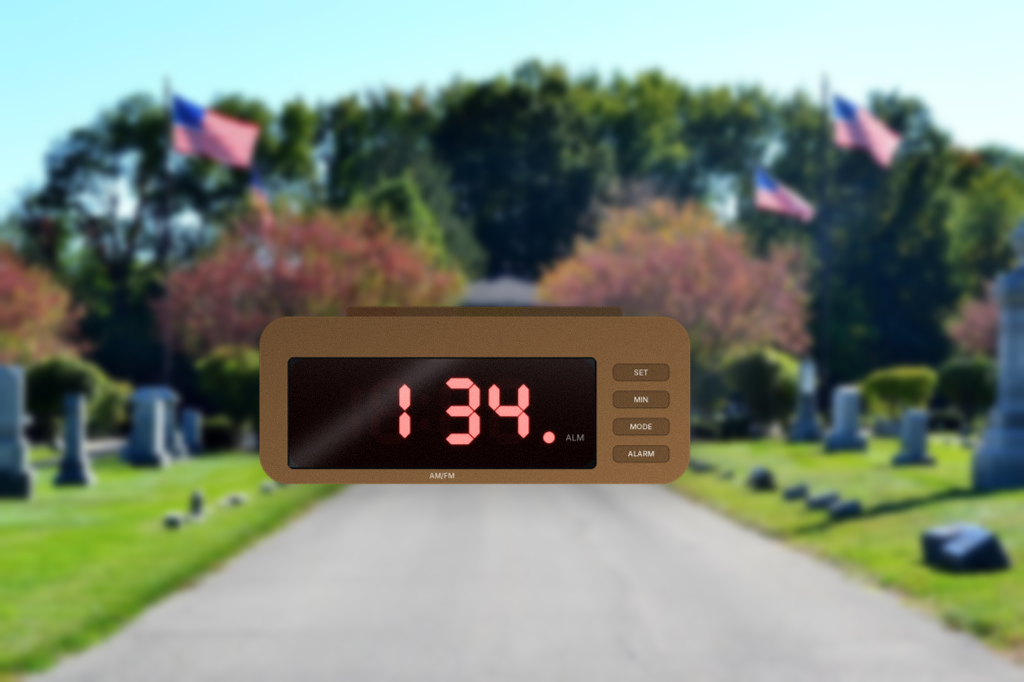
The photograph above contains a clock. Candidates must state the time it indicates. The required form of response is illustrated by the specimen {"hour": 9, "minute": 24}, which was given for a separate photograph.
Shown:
{"hour": 1, "minute": 34}
